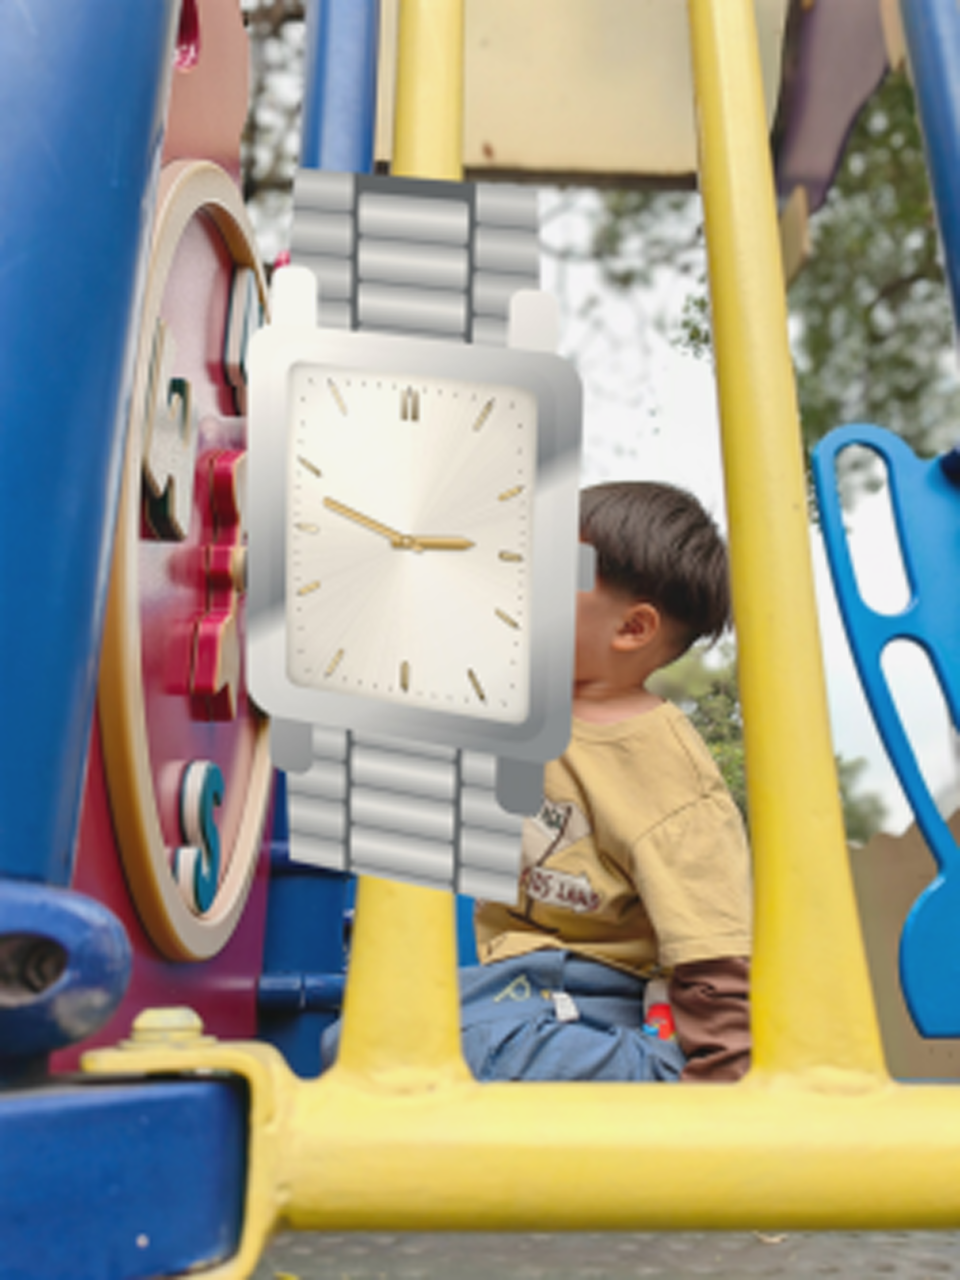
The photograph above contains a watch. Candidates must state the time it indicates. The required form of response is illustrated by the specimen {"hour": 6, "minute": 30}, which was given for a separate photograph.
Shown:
{"hour": 2, "minute": 48}
